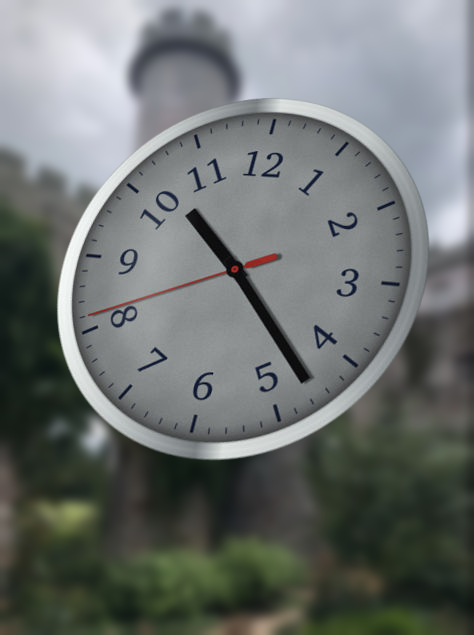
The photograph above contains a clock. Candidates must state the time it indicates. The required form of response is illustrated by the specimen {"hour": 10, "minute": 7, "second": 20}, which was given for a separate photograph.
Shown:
{"hour": 10, "minute": 22, "second": 41}
